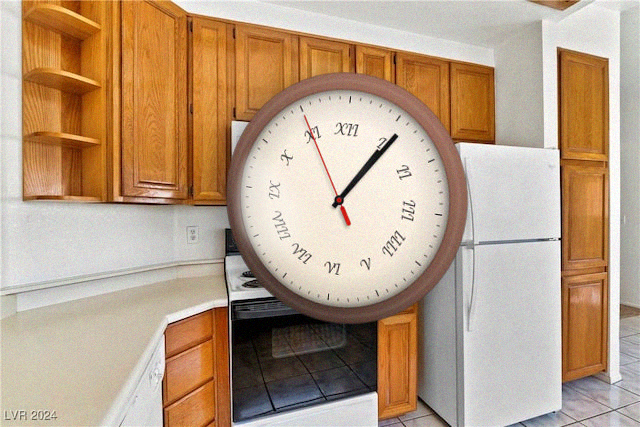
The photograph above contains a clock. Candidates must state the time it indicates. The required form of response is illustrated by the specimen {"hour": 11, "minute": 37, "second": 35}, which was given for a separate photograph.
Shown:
{"hour": 1, "minute": 5, "second": 55}
